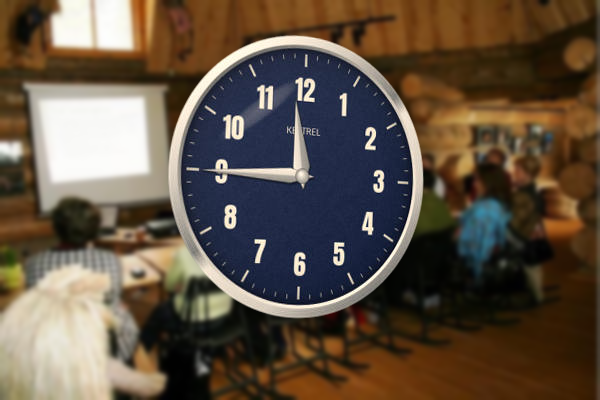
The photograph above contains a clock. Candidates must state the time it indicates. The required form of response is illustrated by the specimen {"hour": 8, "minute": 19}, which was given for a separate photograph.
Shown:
{"hour": 11, "minute": 45}
